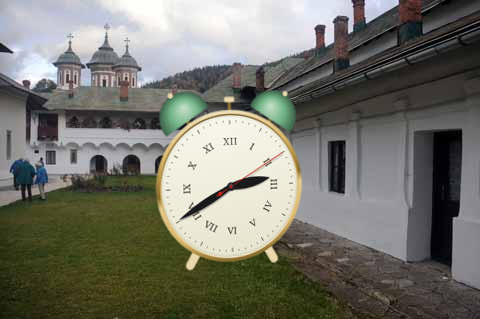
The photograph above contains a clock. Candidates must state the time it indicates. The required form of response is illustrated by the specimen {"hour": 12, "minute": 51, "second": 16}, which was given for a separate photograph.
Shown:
{"hour": 2, "minute": 40, "second": 10}
